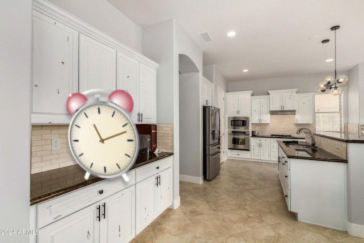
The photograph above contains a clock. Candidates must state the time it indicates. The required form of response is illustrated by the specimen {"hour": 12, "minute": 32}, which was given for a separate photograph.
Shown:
{"hour": 11, "minute": 12}
